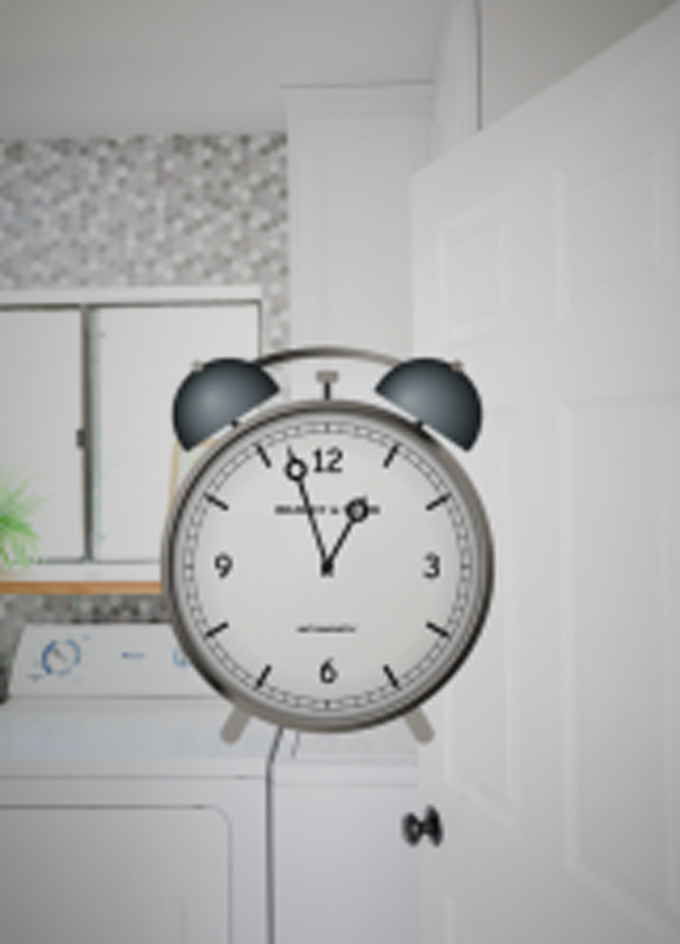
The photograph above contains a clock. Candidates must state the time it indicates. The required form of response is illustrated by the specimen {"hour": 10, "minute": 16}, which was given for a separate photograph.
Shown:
{"hour": 12, "minute": 57}
